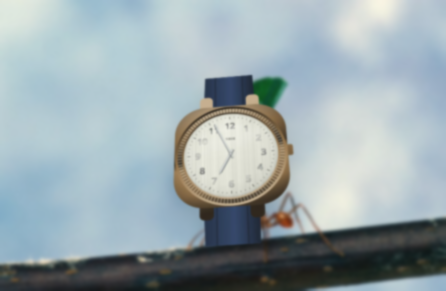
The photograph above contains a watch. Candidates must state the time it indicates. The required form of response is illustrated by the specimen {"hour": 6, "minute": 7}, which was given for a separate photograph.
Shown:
{"hour": 6, "minute": 56}
